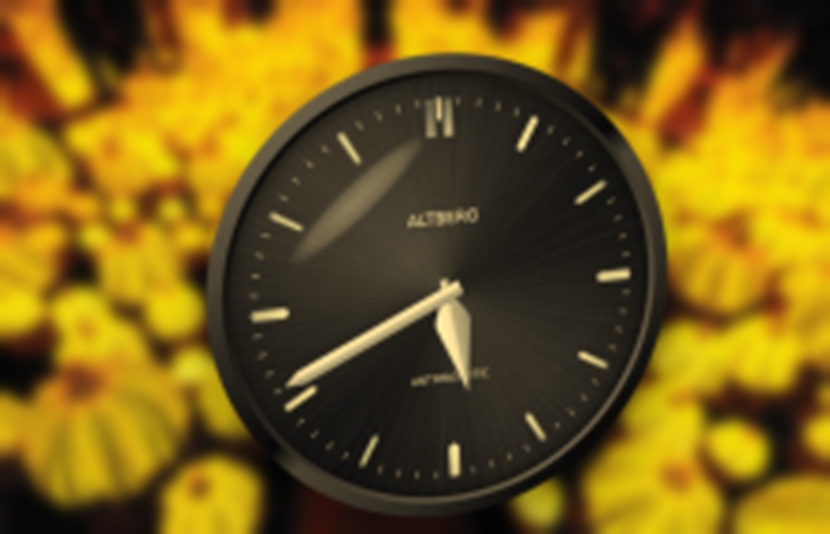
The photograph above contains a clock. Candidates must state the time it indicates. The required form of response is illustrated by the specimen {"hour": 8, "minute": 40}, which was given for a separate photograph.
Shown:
{"hour": 5, "minute": 41}
